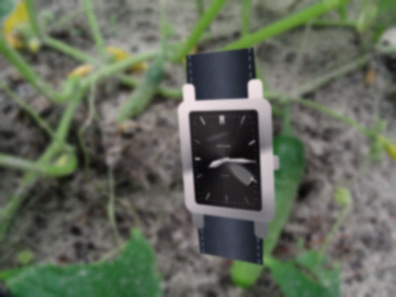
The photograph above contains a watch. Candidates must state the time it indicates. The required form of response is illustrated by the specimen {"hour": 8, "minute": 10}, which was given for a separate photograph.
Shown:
{"hour": 8, "minute": 15}
